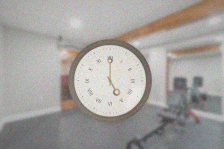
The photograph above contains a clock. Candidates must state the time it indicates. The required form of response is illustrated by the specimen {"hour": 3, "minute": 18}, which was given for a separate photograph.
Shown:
{"hour": 5, "minute": 0}
